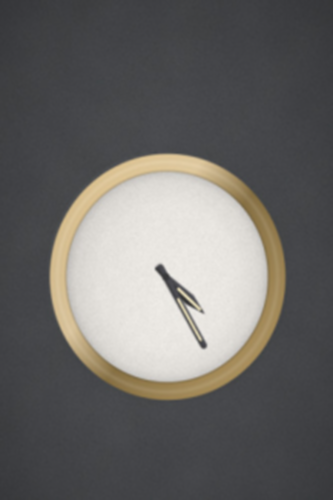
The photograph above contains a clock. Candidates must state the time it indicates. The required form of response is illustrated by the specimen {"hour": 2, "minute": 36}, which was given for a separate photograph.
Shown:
{"hour": 4, "minute": 25}
